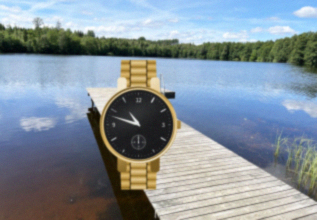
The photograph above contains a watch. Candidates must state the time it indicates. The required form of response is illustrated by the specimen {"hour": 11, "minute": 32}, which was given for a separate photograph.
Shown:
{"hour": 10, "minute": 48}
